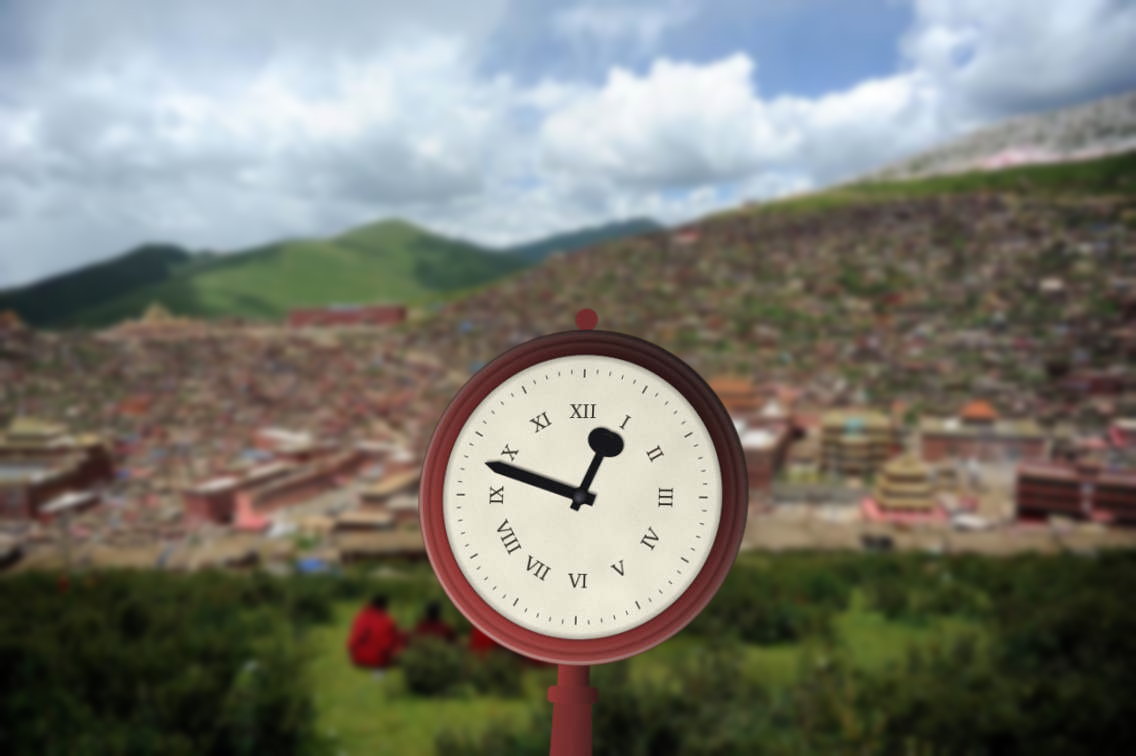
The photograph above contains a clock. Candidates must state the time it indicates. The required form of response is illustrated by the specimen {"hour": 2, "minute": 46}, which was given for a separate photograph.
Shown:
{"hour": 12, "minute": 48}
